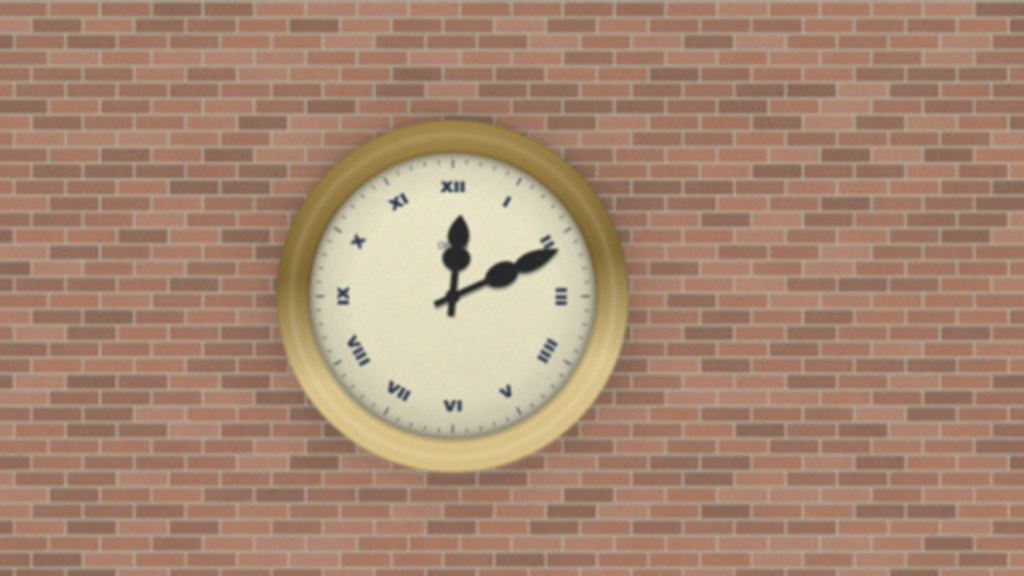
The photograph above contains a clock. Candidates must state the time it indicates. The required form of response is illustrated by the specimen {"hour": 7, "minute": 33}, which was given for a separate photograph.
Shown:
{"hour": 12, "minute": 11}
